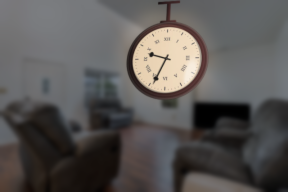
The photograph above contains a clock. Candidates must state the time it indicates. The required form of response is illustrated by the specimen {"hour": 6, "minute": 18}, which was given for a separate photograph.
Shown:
{"hour": 9, "minute": 34}
